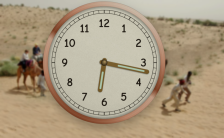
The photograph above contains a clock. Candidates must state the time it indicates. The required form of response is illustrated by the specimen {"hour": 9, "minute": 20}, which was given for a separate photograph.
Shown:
{"hour": 6, "minute": 17}
